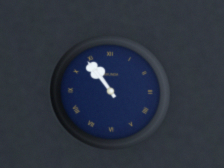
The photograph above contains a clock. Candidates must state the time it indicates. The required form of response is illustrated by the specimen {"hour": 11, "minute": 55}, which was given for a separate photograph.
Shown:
{"hour": 10, "minute": 54}
